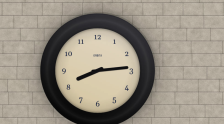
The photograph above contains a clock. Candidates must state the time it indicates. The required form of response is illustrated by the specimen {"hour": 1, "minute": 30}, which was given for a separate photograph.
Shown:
{"hour": 8, "minute": 14}
